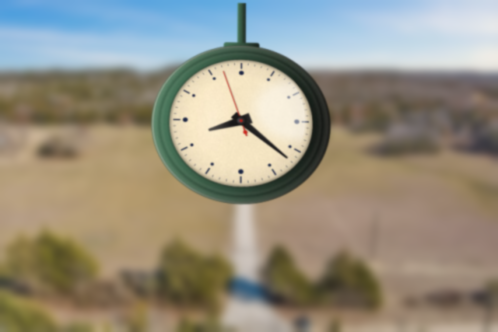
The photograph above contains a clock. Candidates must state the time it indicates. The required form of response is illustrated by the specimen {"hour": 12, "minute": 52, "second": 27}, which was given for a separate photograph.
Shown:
{"hour": 8, "minute": 21, "second": 57}
